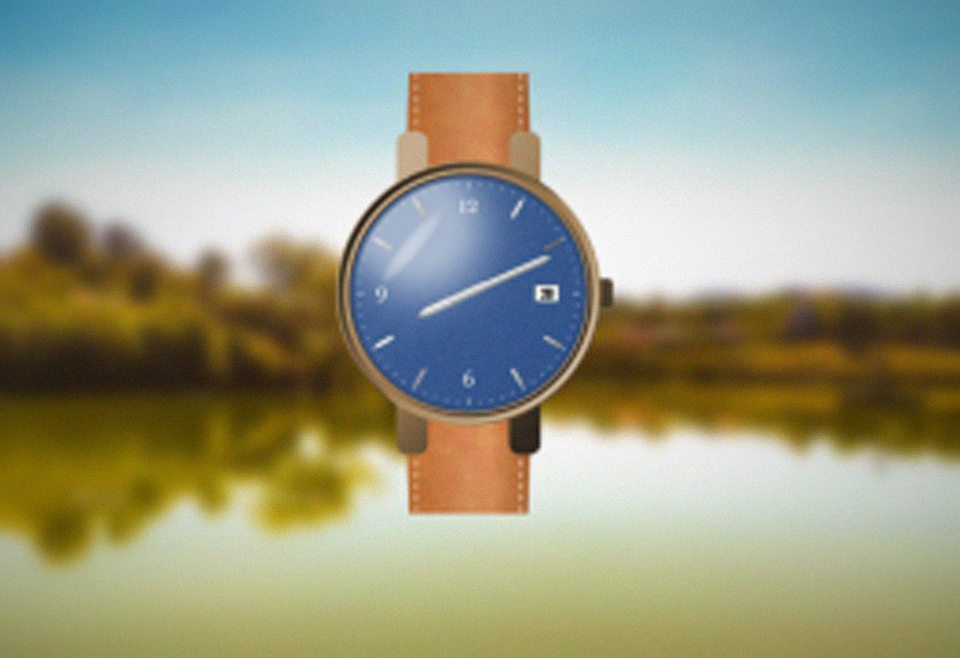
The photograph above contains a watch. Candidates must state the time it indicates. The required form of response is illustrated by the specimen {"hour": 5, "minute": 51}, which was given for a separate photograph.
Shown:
{"hour": 8, "minute": 11}
